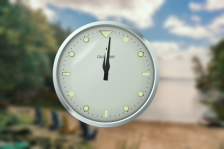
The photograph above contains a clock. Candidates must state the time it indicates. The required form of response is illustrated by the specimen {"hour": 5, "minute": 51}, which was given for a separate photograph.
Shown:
{"hour": 12, "minute": 1}
